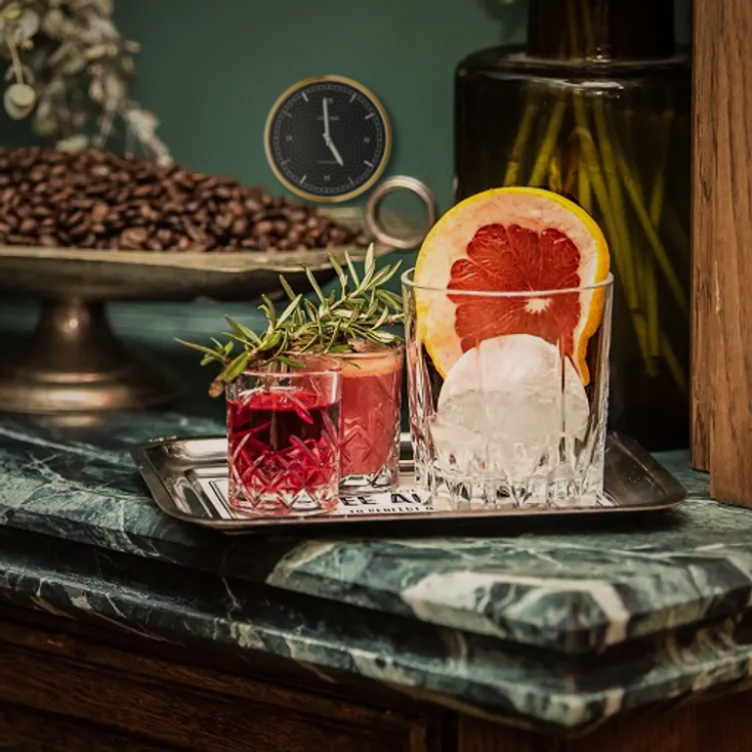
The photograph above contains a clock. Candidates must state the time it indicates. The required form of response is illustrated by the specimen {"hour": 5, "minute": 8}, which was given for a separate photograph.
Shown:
{"hour": 4, "minute": 59}
